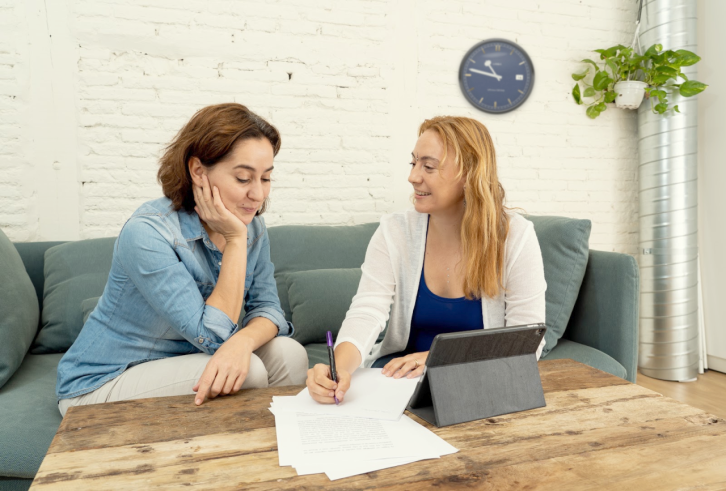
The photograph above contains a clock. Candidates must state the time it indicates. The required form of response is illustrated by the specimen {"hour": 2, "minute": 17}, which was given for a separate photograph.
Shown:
{"hour": 10, "minute": 47}
